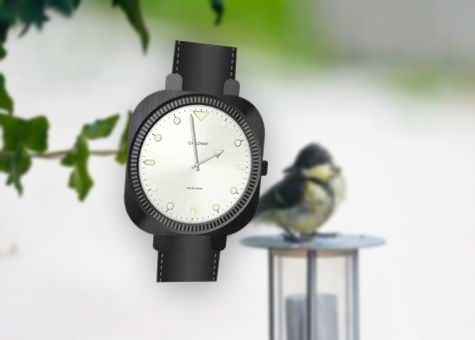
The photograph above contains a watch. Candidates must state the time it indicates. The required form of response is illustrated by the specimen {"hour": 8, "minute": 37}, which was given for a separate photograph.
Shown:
{"hour": 1, "minute": 58}
